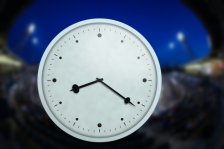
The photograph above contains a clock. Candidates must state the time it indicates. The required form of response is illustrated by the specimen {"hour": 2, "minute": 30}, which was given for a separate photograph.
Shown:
{"hour": 8, "minute": 21}
